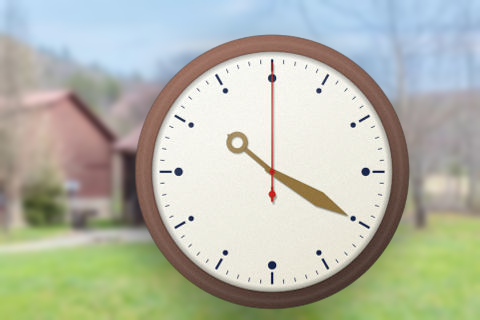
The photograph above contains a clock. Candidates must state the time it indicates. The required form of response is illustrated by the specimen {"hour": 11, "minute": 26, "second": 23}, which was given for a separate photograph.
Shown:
{"hour": 10, "minute": 20, "second": 0}
